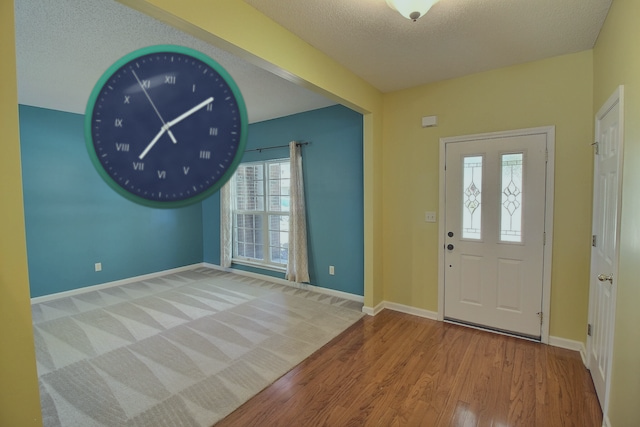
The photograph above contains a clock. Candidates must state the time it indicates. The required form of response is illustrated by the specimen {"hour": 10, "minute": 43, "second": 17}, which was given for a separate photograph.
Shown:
{"hour": 7, "minute": 8, "second": 54}
